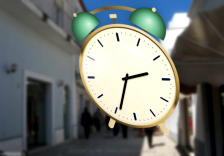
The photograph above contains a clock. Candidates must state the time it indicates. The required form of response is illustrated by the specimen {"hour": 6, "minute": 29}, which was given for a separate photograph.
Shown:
{"hour": 2, "minute": 34}
